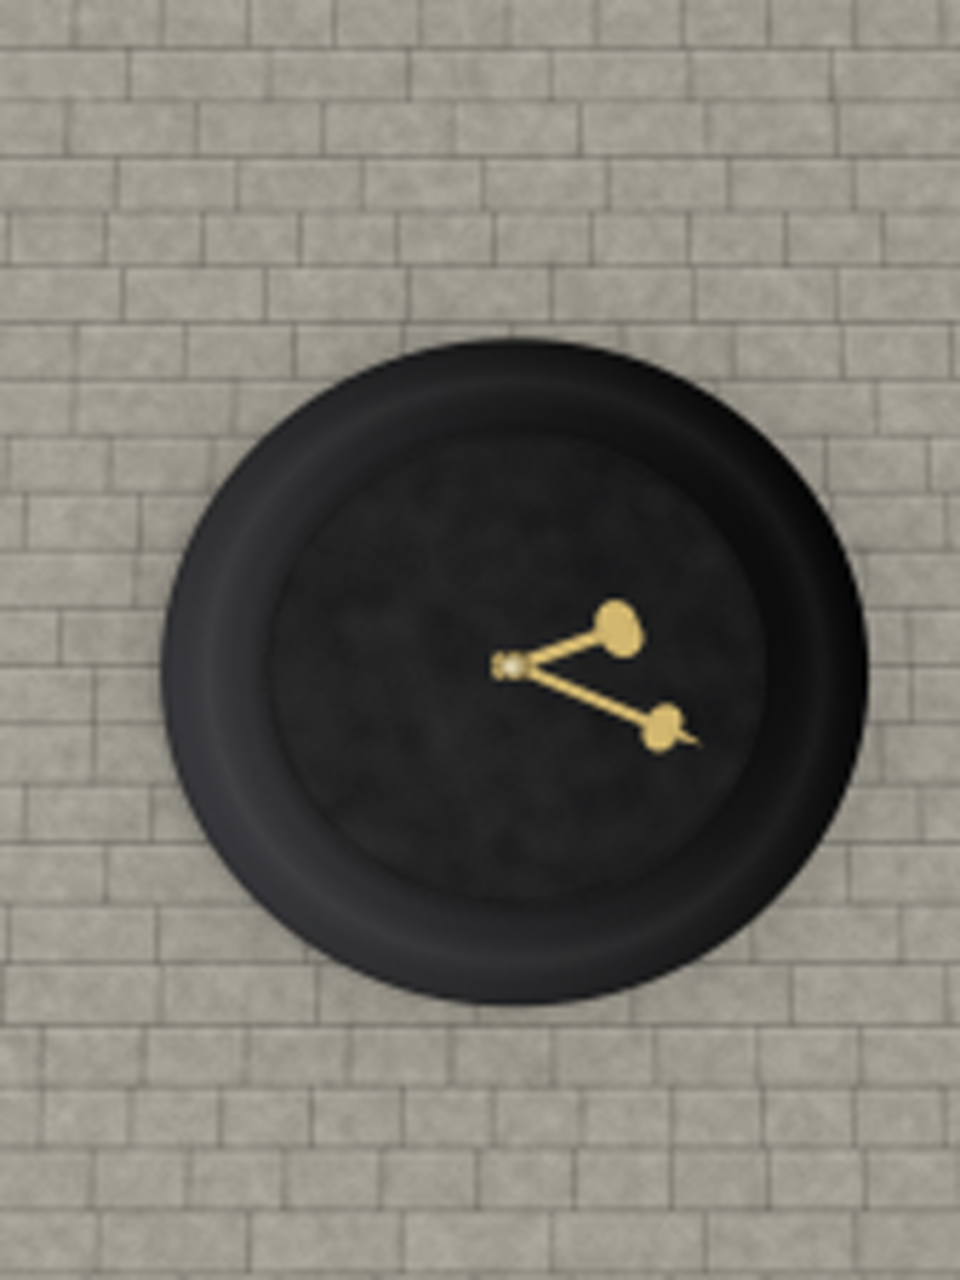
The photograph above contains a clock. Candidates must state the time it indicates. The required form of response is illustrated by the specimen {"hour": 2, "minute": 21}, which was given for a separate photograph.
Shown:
{"hour": 2, "minute": 19}
